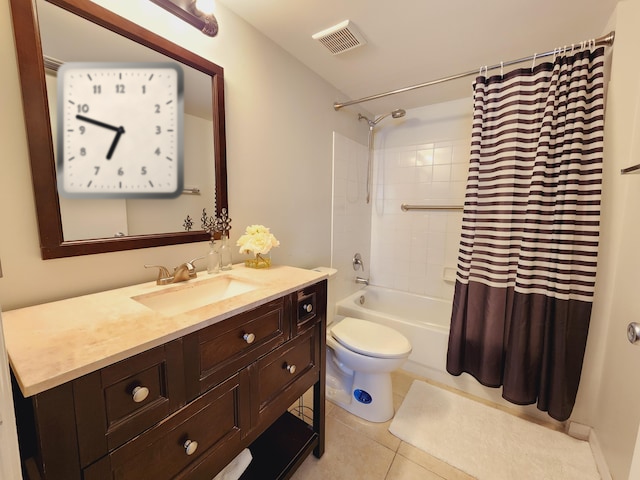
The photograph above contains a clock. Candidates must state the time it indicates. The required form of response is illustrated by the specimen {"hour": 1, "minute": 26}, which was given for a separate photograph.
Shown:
{"hour": 6, "minute": 48}
